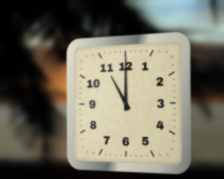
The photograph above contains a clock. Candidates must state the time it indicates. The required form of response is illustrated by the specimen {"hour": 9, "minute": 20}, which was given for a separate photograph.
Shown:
{"hour": 11, "minute": 0}
